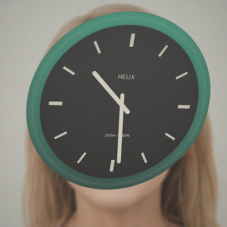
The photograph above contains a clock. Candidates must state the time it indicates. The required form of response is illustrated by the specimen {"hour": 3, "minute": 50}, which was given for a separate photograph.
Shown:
{"hour": 10, "minute": 29}
